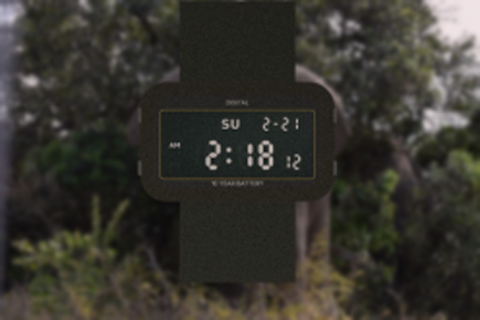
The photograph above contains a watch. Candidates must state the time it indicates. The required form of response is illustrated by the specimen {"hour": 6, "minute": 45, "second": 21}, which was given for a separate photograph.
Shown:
{"hour": 2, "minute": 18, "second": 12}
